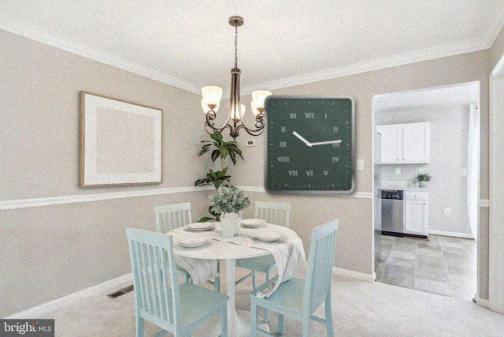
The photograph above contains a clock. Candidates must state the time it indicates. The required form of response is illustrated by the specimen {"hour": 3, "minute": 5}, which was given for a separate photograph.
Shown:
{"hour": 10, "minute": 14}
